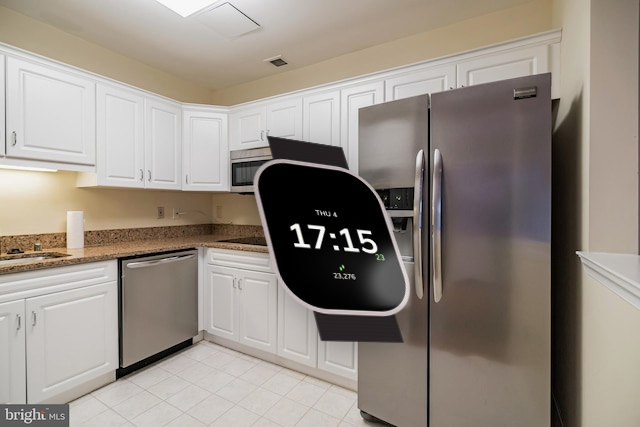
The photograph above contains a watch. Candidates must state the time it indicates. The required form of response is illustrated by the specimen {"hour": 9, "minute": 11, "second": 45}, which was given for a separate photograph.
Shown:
{"hour": 17, "minute": 15, "second": 23}
